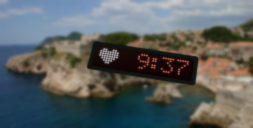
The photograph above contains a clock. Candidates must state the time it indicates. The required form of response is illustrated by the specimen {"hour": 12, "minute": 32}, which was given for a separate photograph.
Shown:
{"hour": 9, "minute": 37}
